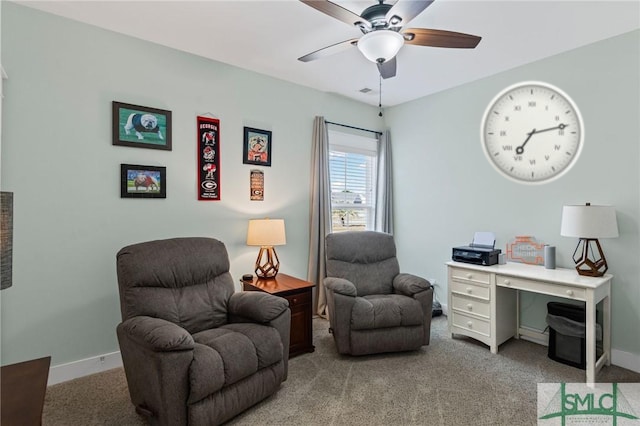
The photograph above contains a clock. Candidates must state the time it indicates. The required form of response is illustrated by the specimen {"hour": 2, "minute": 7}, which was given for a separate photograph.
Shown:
{"hour": 7, "minute": 13}
